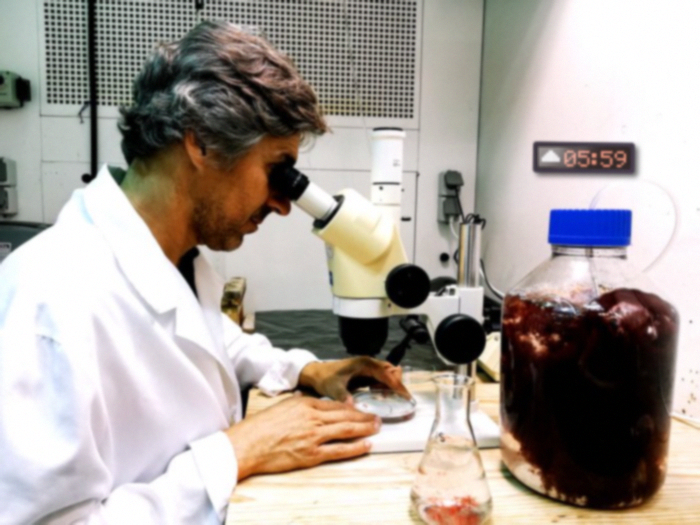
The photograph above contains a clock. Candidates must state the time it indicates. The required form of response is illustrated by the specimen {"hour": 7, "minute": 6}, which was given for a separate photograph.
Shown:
{"hour": 5, "minute": 59}
